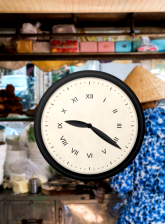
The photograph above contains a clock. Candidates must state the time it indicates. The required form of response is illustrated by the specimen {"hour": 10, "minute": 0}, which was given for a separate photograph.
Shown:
{"hour": 9, "minute": 21}
